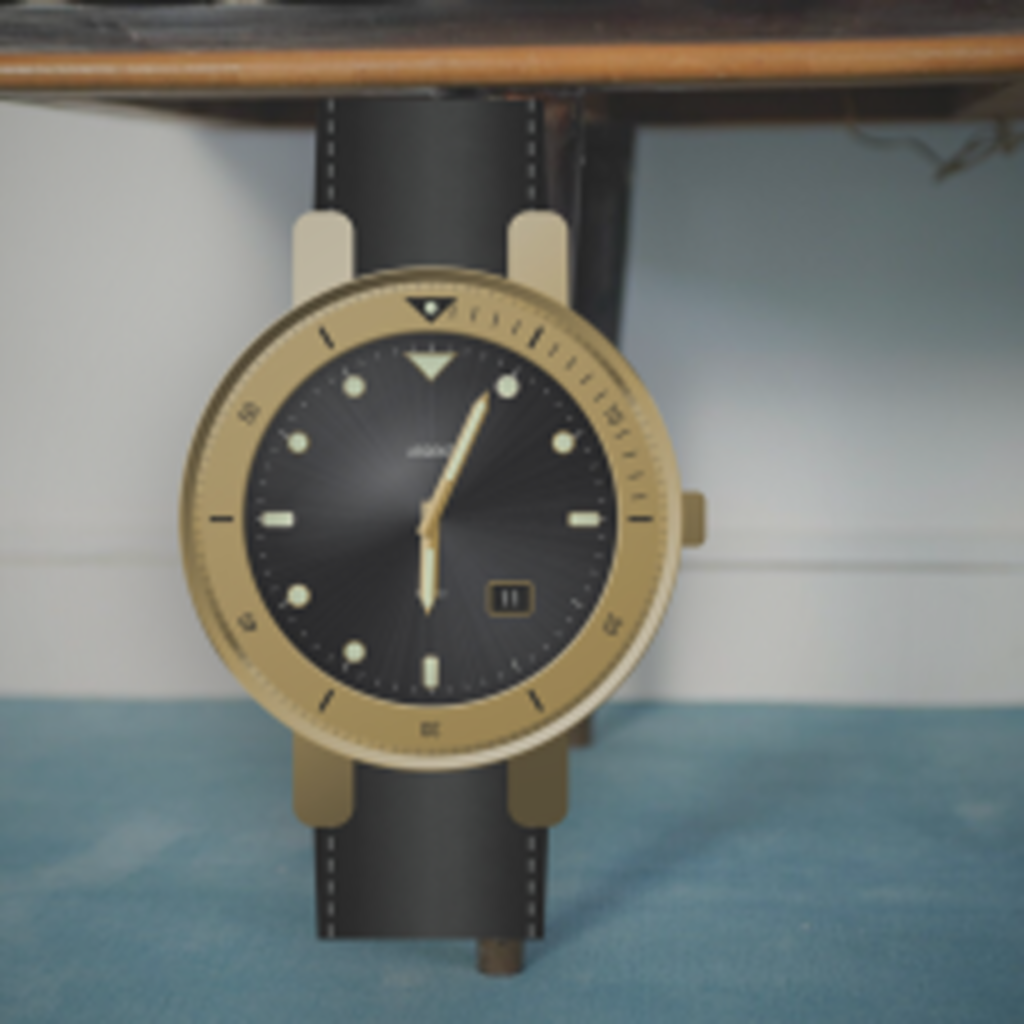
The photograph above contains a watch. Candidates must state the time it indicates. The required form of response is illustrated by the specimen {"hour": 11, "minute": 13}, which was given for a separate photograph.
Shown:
{"hour": 6, "minute": 4}
